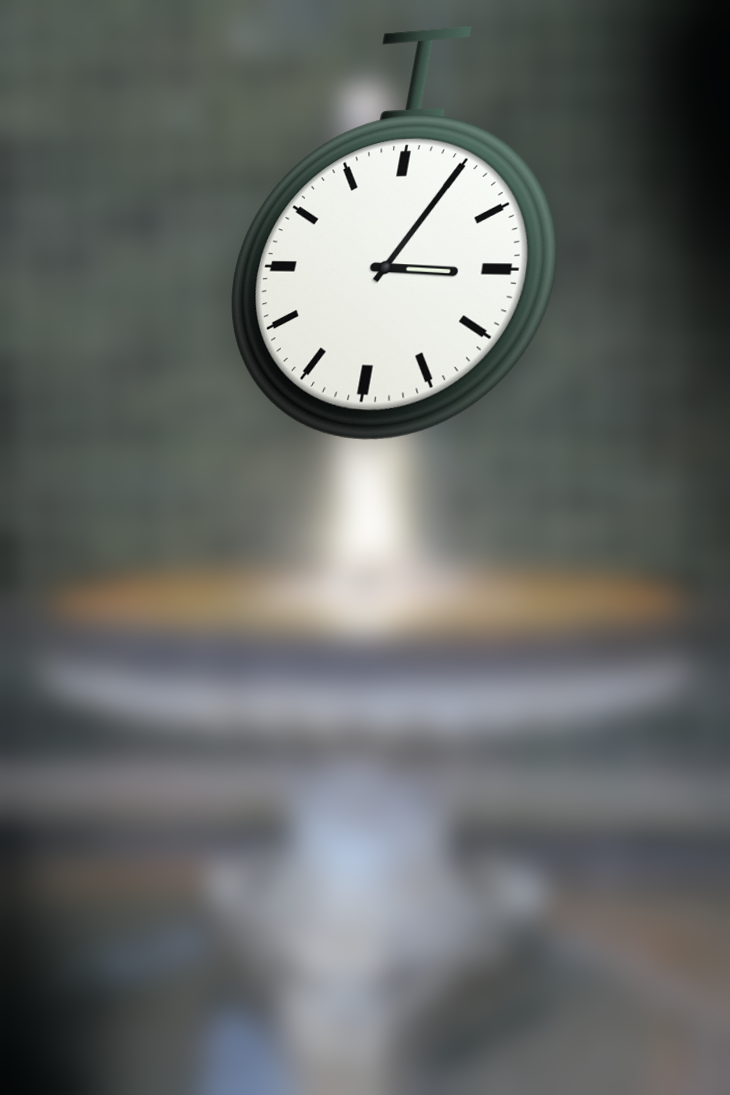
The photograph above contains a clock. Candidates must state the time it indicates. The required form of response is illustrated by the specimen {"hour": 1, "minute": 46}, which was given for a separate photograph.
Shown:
{"hour": 3, "minute": 5}
